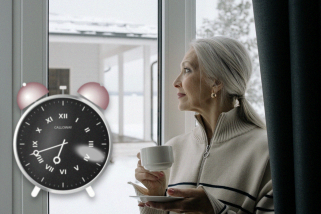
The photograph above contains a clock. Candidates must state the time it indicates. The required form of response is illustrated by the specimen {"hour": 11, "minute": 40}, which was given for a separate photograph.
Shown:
{"hour": 6, "minute": 42}
